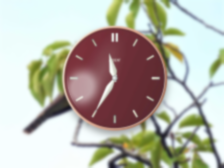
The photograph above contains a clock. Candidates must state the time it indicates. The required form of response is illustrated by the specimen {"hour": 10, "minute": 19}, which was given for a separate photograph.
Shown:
{"hour": 11, "minute": 35}
